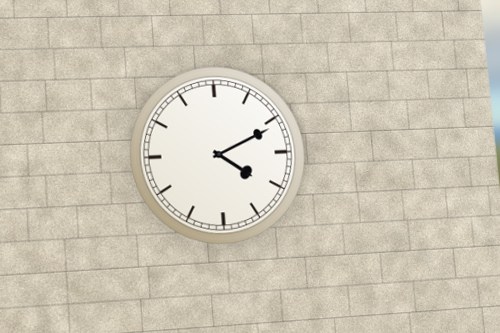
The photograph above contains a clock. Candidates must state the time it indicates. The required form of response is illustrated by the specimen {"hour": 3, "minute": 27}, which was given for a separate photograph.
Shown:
{"hour": 4, "minute": 11}
